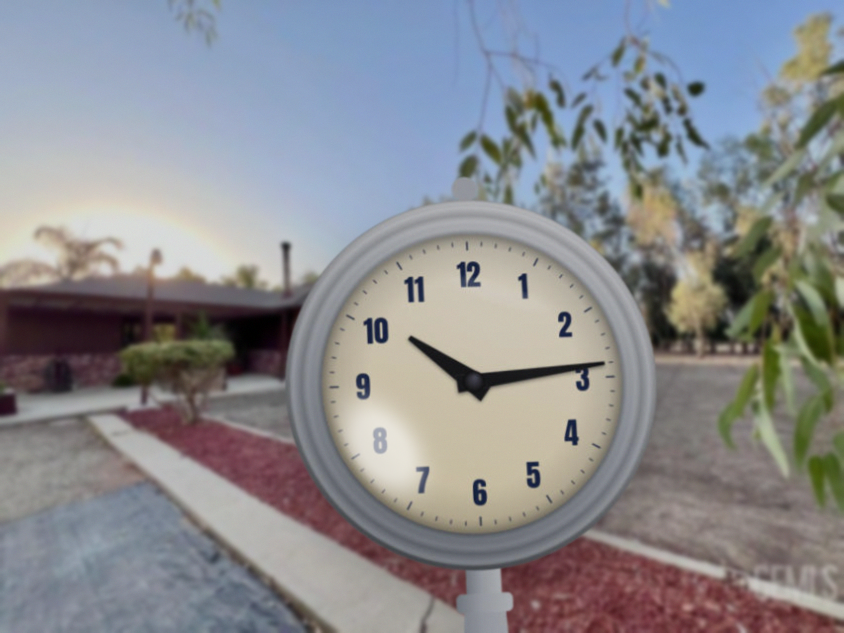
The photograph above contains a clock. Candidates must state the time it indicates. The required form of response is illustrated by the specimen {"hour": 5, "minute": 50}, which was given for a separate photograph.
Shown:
{"hour": 10, "minute": 14}
